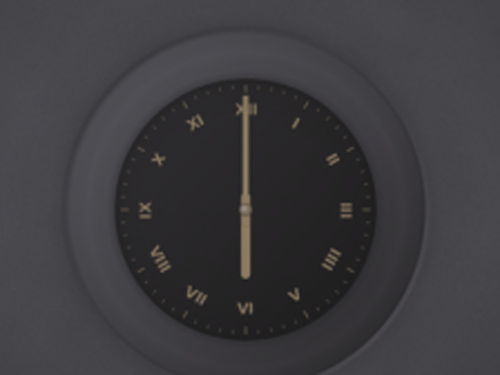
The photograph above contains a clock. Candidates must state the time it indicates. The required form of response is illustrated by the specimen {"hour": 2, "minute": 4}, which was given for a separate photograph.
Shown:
{"hour": 6, "minute": 0}
